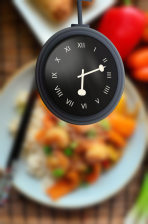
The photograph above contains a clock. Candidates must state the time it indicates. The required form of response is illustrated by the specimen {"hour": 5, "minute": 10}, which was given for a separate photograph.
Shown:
{"hour": 6, "minute": 12}
